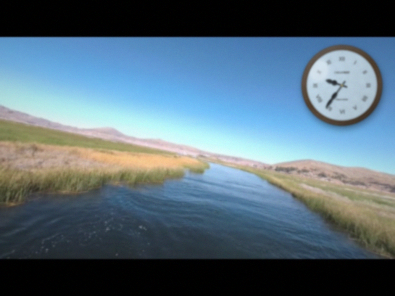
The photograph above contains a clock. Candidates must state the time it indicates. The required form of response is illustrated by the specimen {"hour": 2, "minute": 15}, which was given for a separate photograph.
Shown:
{"hour": 9, "minute": 36}
